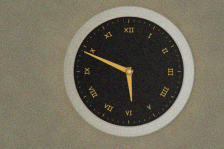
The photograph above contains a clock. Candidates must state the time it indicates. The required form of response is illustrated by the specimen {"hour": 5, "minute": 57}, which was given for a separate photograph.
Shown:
{"hour": 5, "minute": 49}
